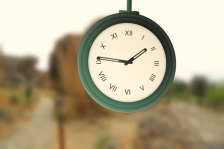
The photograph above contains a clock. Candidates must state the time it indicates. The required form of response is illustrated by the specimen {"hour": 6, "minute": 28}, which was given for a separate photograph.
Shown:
{"hour": 1, "minute": 46}
